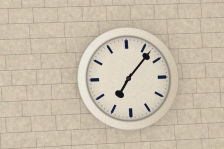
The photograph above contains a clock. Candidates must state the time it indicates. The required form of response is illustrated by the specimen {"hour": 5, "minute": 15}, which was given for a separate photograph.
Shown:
{"hour": 7, "minute": 7}
